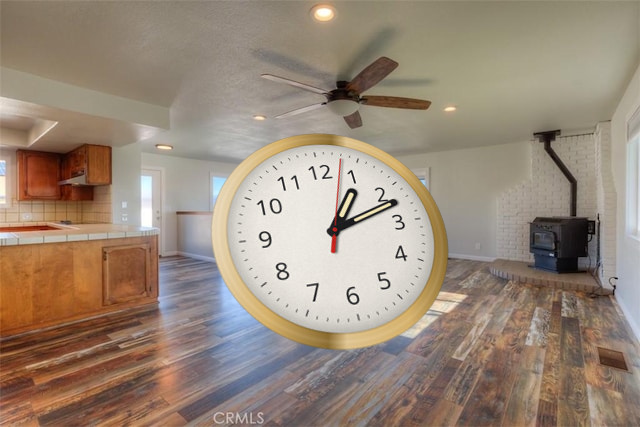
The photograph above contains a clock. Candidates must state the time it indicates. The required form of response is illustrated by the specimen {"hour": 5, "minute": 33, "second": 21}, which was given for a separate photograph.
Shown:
{"hour": 1, "minute": 12, "second": 3}
